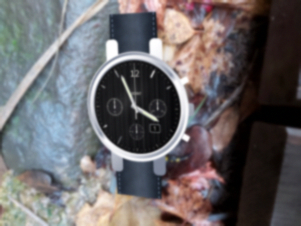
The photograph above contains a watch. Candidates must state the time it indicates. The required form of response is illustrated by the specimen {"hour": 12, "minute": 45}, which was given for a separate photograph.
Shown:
{"hour": 3, "minute": 56}
